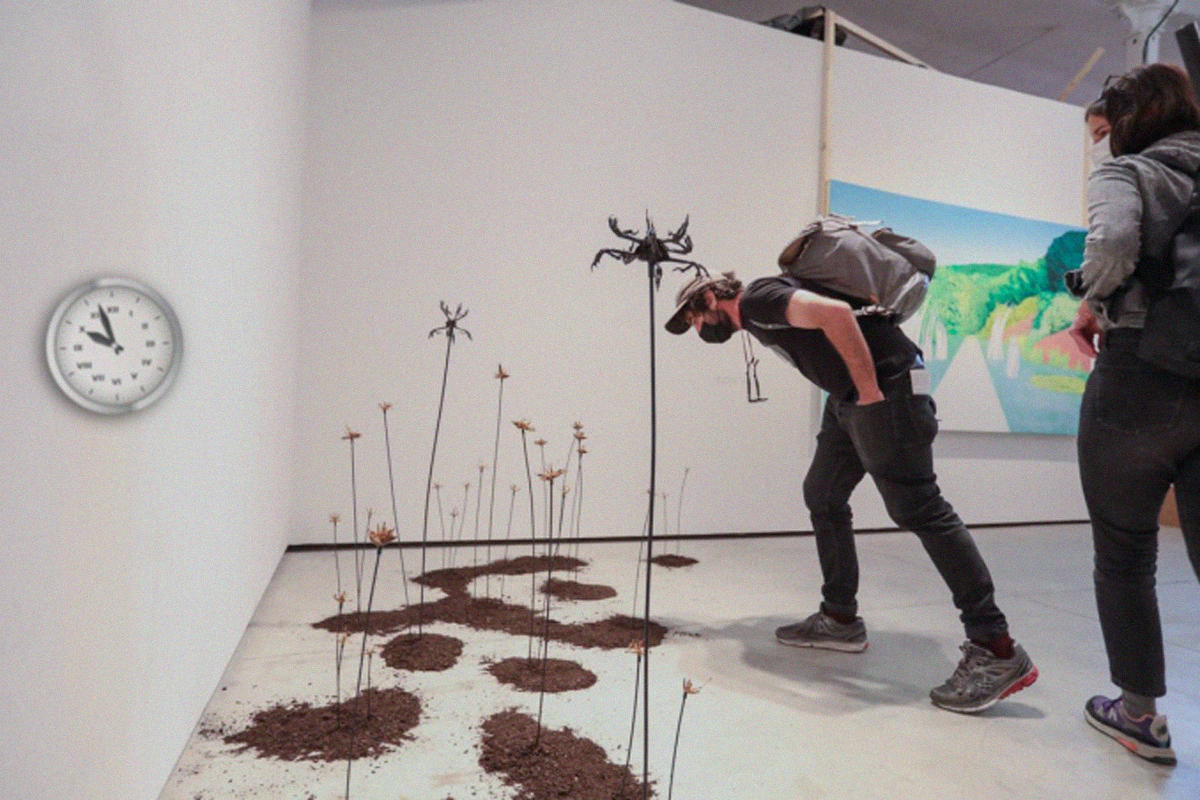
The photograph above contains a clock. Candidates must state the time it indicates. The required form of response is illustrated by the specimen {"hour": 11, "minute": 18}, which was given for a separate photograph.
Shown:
{"hour": 9, "minute": 57}
